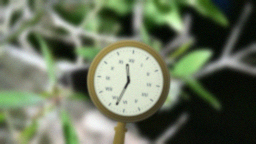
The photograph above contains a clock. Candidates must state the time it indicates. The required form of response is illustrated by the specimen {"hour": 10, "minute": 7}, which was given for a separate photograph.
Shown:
{"hour": 11, "minute": 33}
